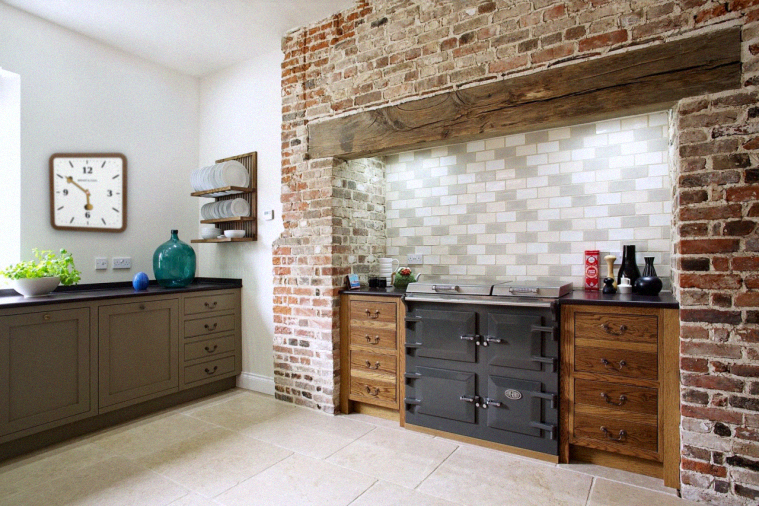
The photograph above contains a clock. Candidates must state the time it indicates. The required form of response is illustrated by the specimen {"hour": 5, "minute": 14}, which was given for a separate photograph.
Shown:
{"hour": 5, "minute": 51}
